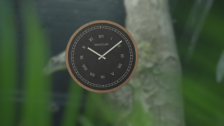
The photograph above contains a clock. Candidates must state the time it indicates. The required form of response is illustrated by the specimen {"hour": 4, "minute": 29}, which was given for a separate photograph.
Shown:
{"hour": 10, "minute": 9}
